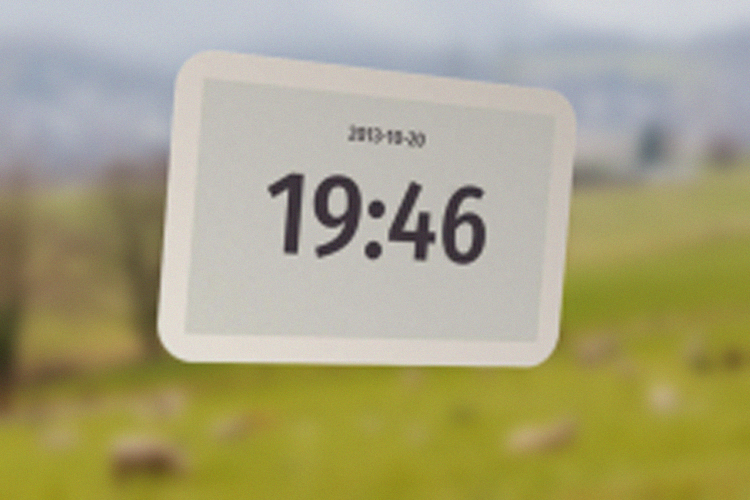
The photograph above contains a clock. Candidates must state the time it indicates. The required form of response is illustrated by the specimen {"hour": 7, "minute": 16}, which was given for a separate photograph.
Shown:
{"hour": 19, "minute": 46}
